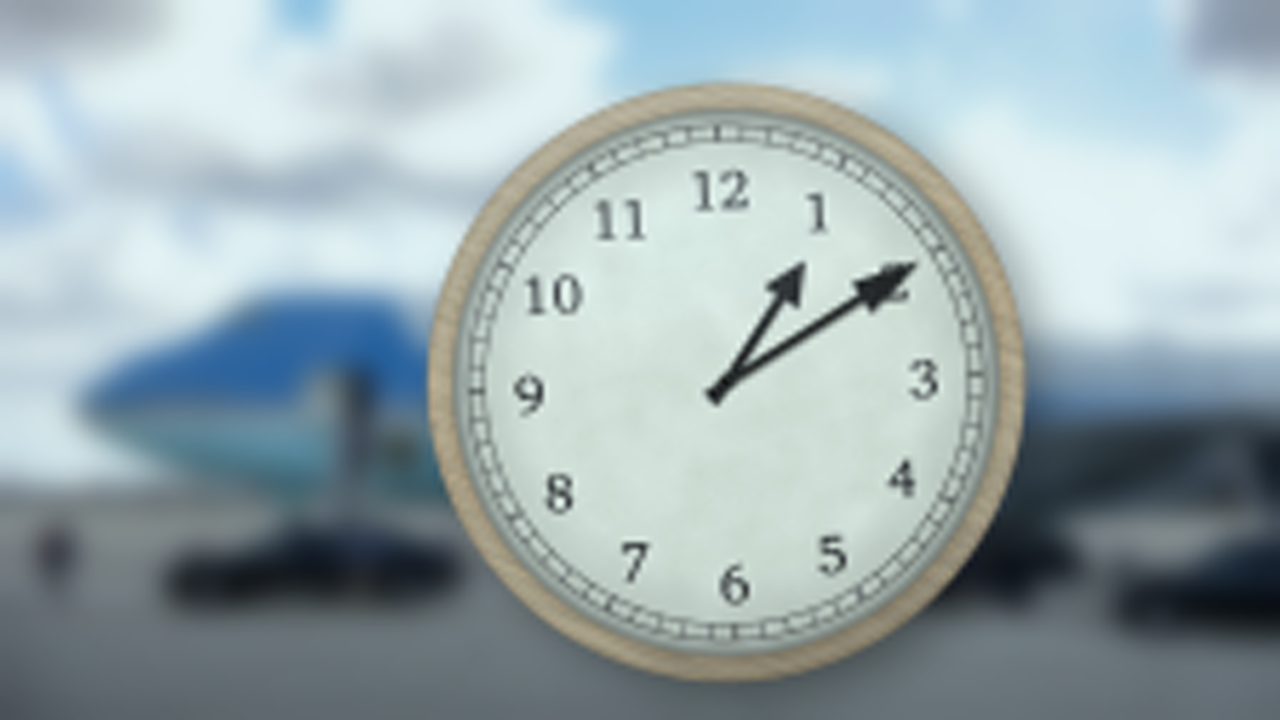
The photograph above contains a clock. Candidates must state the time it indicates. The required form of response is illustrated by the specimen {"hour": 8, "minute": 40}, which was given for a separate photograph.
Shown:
{"hour": 1, "minute": 10}
